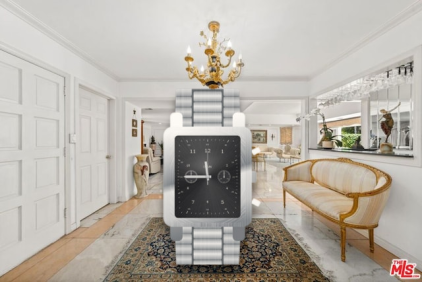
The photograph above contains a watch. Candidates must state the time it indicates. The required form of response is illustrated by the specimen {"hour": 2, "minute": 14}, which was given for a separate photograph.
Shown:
{"hour": 11, "minute": 45}
